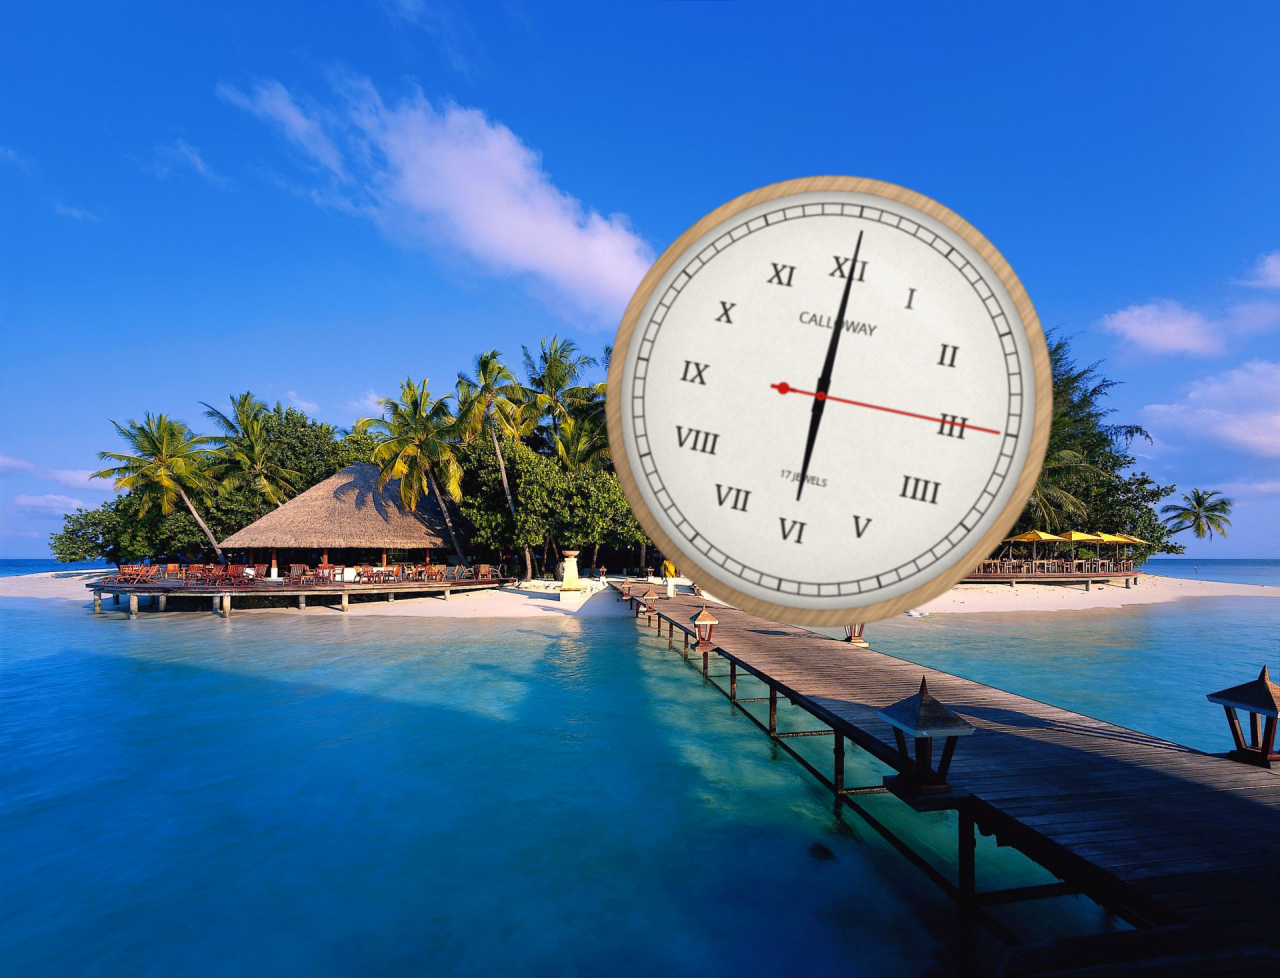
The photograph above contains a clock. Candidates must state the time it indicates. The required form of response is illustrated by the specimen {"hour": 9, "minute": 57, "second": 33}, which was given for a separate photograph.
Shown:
{"hour": 6, "minute": 0, "second": 15}
